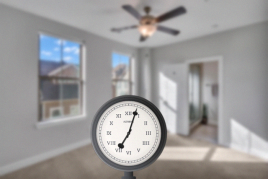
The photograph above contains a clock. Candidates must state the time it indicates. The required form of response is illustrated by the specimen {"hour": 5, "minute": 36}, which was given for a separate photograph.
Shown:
{"hour": 7, "minute": 3}
